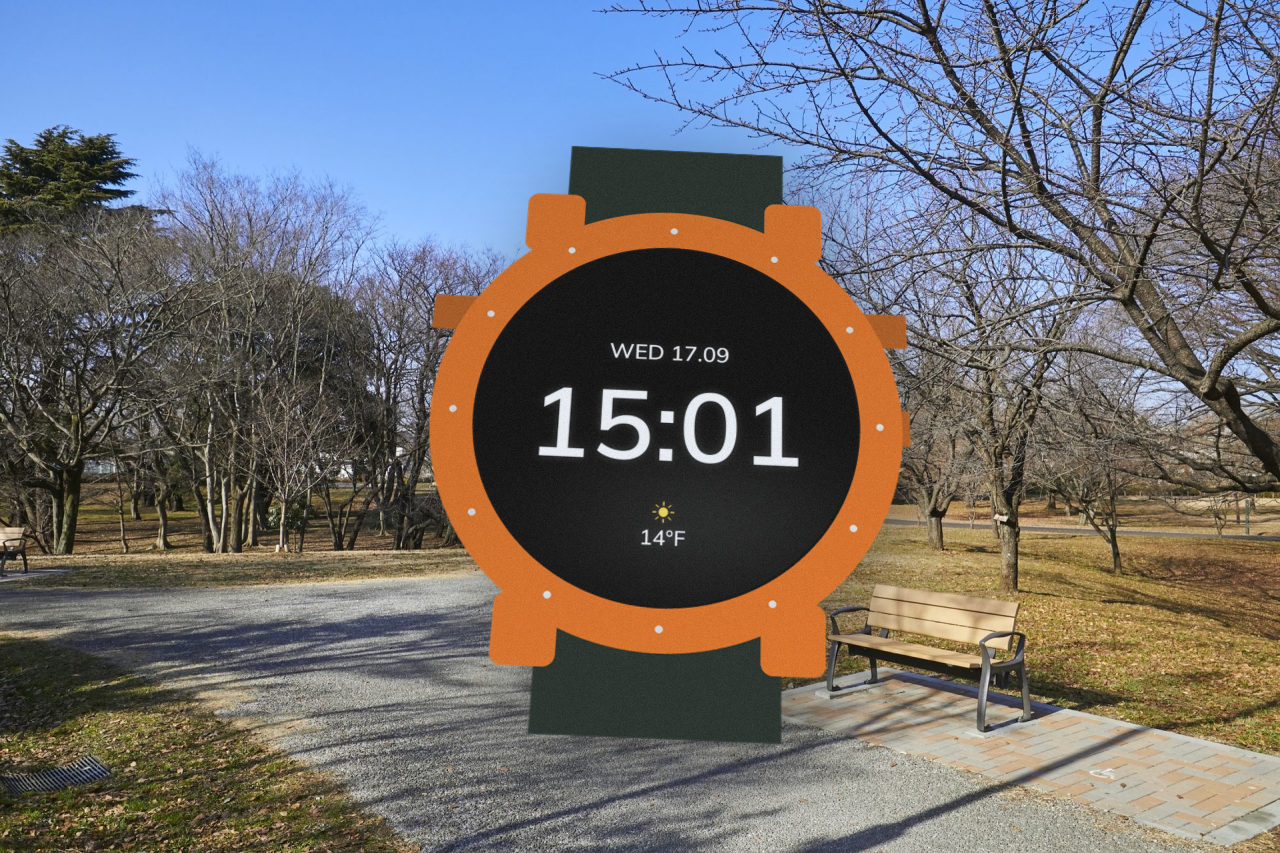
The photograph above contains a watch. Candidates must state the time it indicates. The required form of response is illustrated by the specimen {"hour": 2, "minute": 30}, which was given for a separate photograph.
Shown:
{"hour": 15, "minute": 1}
